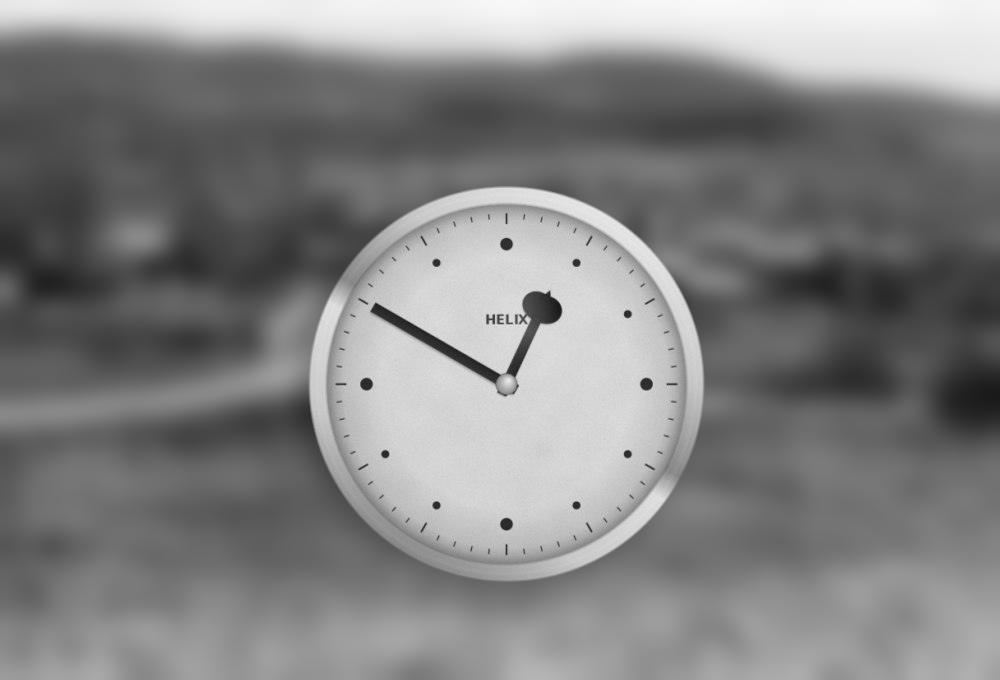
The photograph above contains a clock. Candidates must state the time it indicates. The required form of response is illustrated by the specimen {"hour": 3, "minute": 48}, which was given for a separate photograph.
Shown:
{"hour": 12, "minute": 50}
